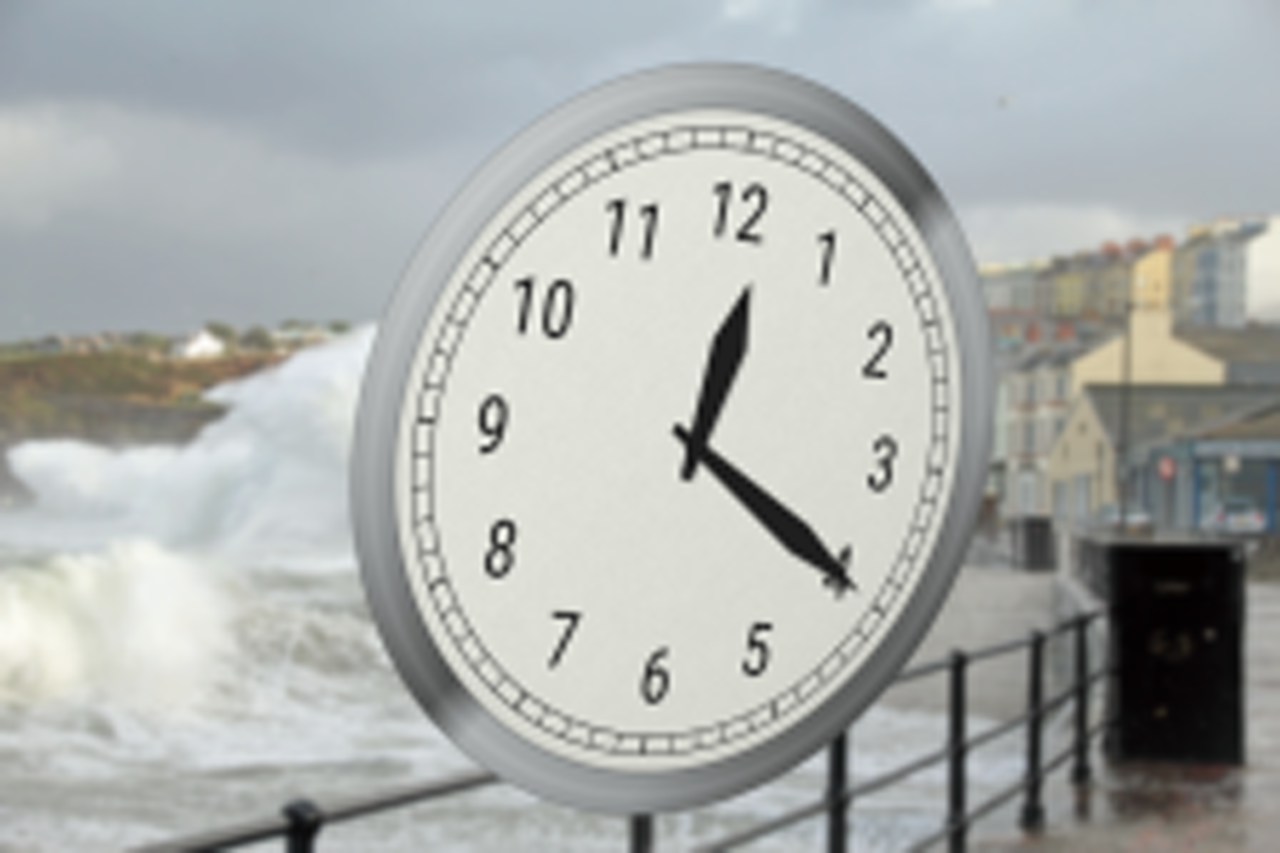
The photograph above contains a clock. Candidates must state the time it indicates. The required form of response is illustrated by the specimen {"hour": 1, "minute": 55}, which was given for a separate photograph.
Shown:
{"hour": 12, "minute": 20}
